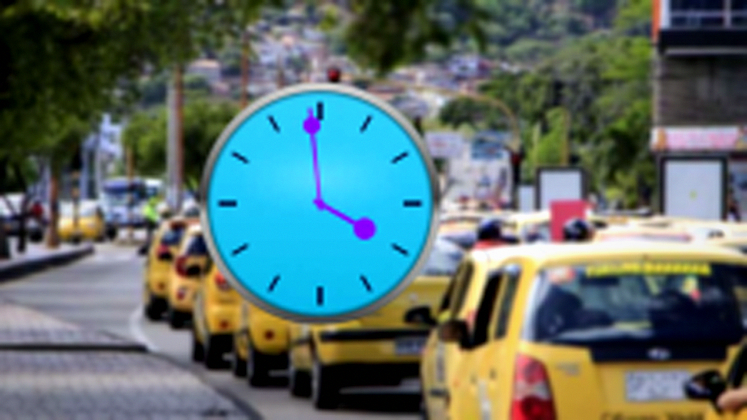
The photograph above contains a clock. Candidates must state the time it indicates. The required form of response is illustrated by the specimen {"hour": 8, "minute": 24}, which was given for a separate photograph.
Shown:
{"hour": 3, "minute": 59}
